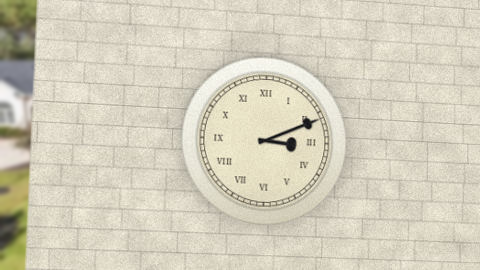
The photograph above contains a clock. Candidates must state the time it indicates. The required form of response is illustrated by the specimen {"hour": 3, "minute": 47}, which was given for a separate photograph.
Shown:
{"hour": 3, "minute": 11}
